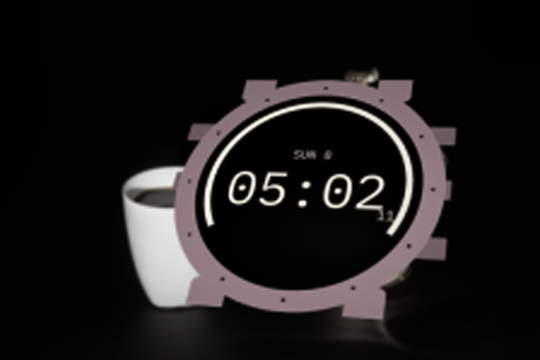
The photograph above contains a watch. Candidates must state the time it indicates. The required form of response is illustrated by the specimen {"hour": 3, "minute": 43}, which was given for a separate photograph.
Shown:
{"hour": 5, "minute": 2}
